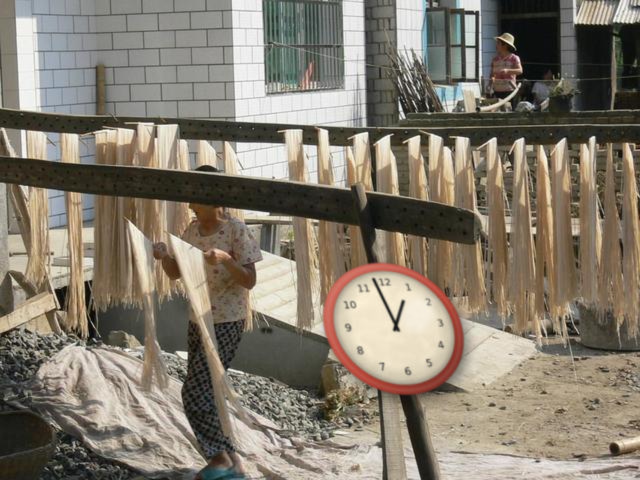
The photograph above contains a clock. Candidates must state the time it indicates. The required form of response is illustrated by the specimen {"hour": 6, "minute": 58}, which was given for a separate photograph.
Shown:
{"hour": 12, "minute": 58}
